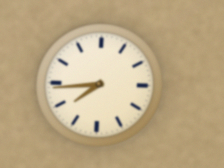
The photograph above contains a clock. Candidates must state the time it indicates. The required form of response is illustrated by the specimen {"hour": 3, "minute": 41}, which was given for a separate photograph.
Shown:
{"hour": 7, "minute": 44}
